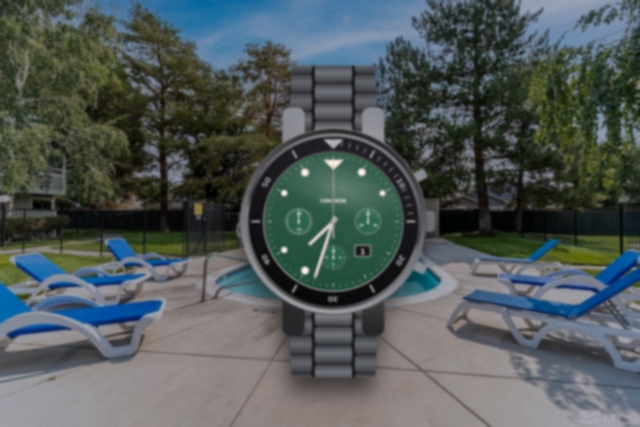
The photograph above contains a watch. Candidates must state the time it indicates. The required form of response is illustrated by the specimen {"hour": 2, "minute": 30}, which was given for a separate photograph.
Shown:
{"hour": 7, "minute": 33}
